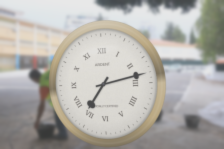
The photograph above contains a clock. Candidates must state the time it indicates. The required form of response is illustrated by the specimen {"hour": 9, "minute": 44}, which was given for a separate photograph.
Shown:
{"hour": 7, "minute": 13}
